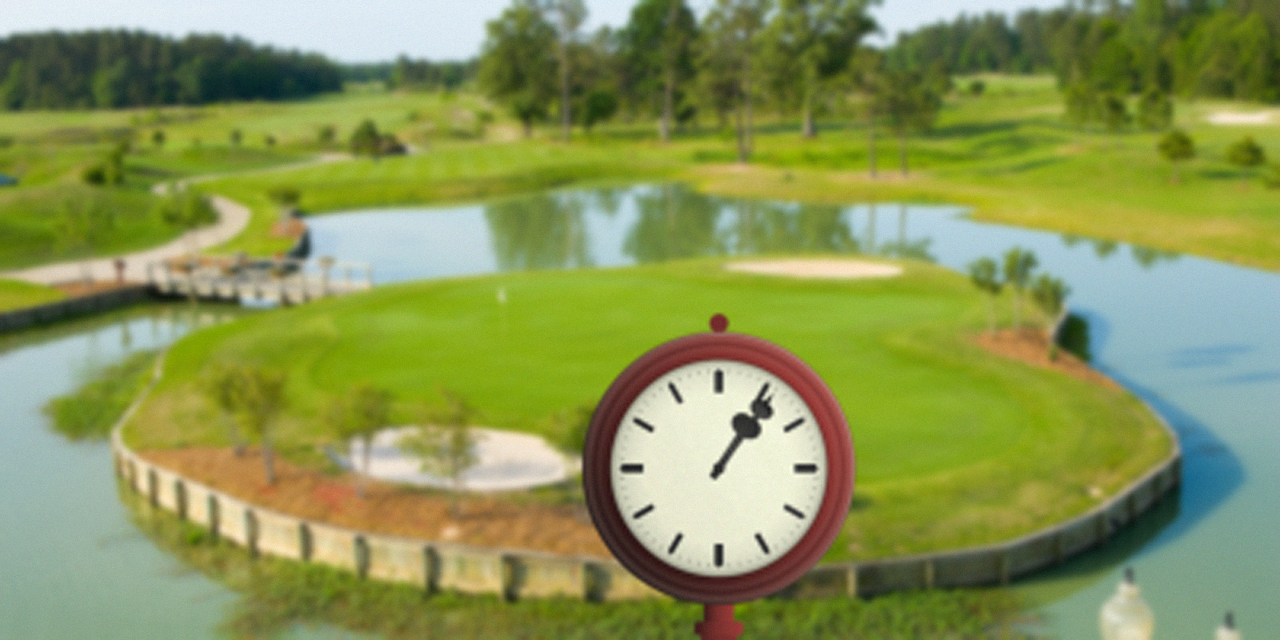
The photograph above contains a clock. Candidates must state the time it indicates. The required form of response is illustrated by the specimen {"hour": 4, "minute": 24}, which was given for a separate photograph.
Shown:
{"hour": 1, "minute": 6}
